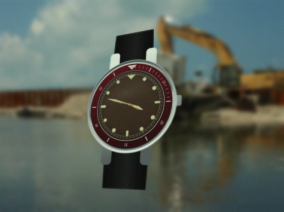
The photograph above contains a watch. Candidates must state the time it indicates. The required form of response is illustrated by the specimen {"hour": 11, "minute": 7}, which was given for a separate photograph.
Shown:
{"hour": 3, "minute": 48}
